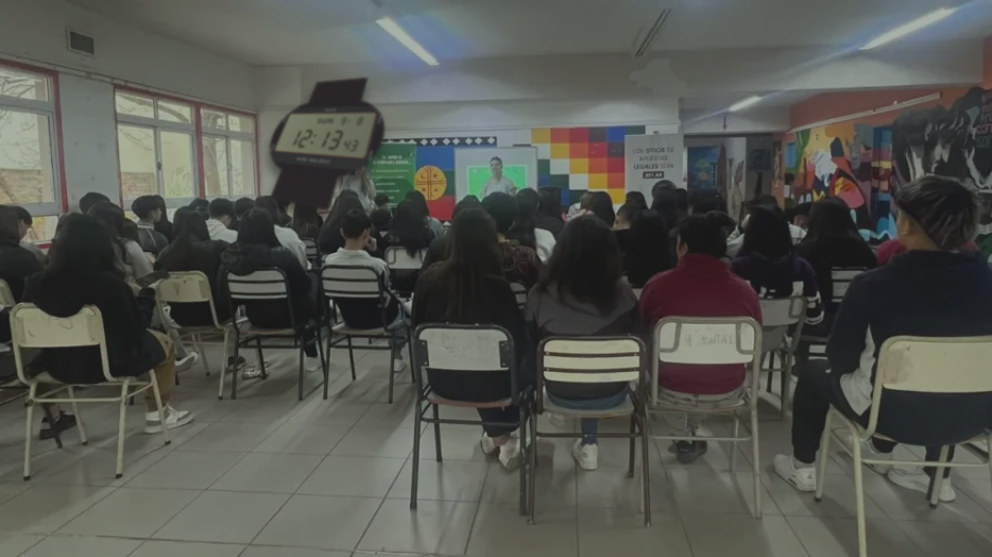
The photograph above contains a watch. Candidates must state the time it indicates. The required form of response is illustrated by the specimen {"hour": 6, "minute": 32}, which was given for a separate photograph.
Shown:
{"hour": 12, "minute": 13}
